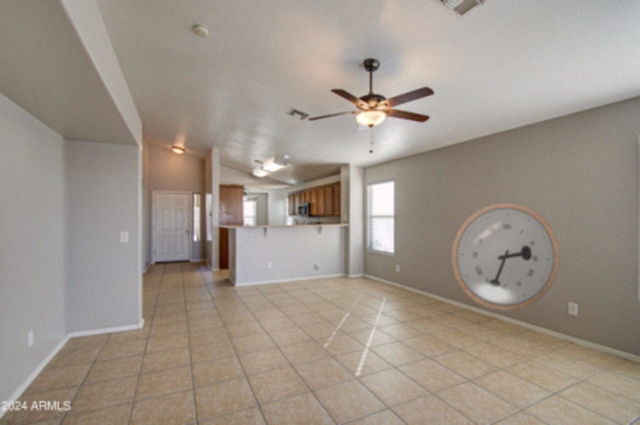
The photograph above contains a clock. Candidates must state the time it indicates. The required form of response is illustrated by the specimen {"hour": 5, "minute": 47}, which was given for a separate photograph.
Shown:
{"hour": 2, "minute": 33}
